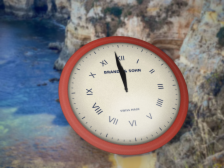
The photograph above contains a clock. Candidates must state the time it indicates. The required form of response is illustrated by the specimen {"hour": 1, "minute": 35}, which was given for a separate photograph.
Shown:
{"hour": 11, "minute": 59}
